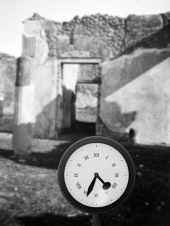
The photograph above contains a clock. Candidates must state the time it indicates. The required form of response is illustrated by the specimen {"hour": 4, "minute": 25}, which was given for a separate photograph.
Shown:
{"hour": 4, "minute": 34}
